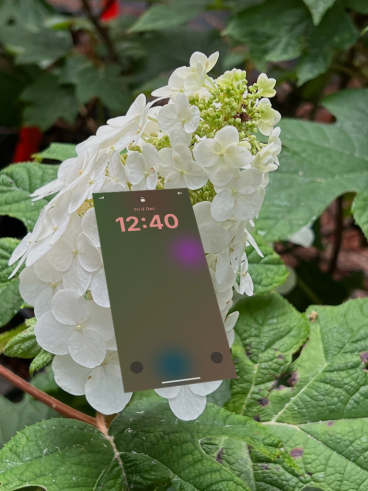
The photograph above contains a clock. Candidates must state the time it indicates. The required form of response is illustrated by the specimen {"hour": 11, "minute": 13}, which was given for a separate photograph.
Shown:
{"hour": 12, "minute": 40}
